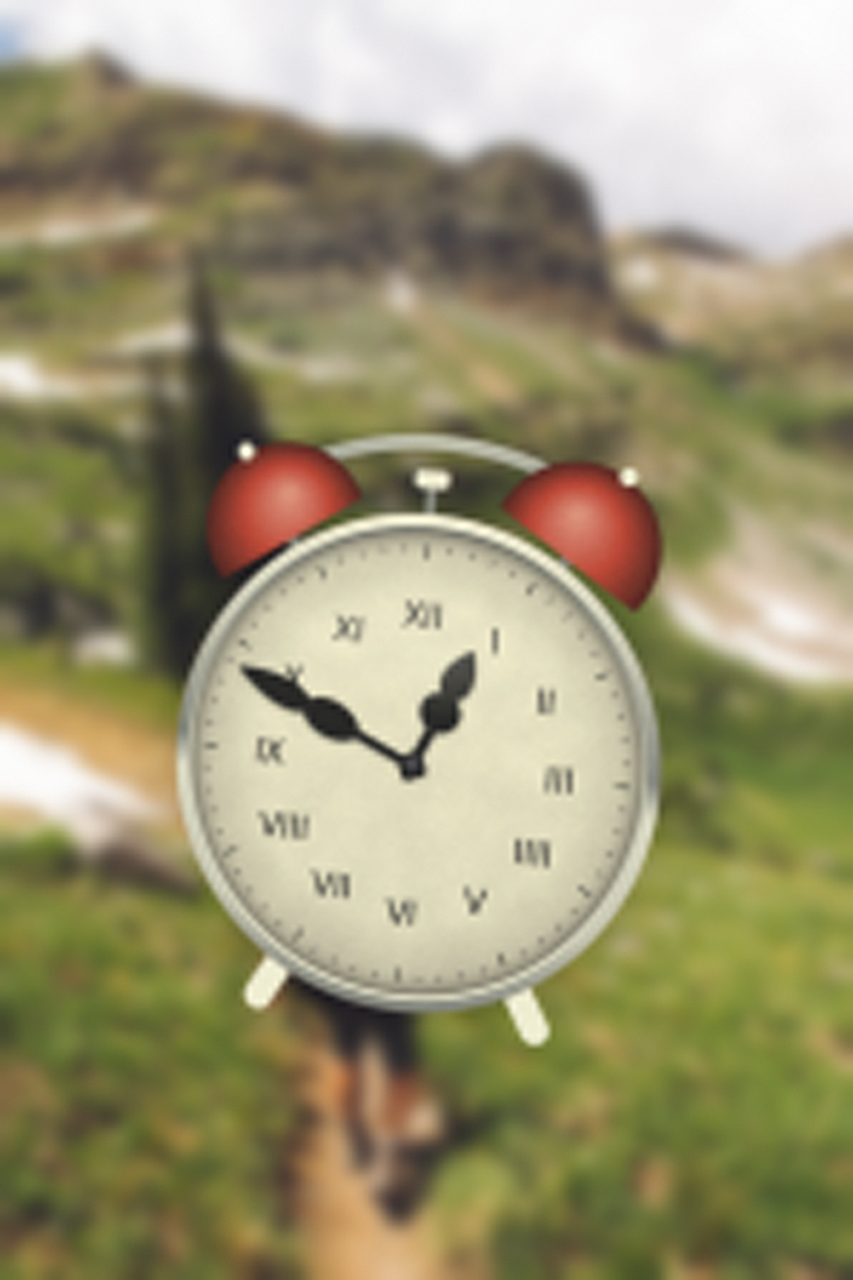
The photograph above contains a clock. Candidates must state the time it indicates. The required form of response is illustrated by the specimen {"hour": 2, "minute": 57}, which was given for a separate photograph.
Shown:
{"hour": 12, "minute": 49}
